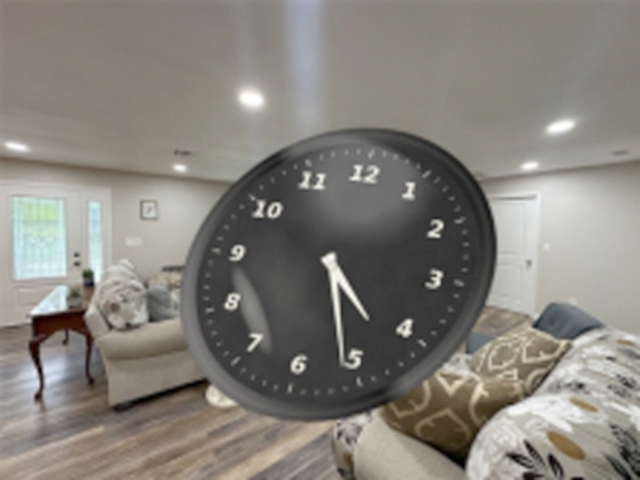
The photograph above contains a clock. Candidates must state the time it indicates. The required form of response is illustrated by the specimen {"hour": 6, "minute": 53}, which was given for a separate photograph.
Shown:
{"hour": 4, "minute": 26}
